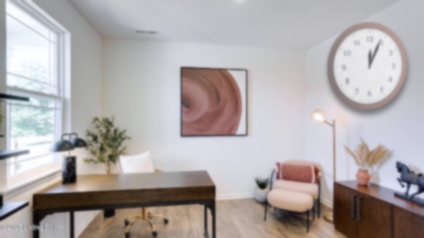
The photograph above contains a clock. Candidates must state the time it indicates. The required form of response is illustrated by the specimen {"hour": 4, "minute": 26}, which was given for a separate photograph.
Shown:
{"hour": 12, "minute": 4}
